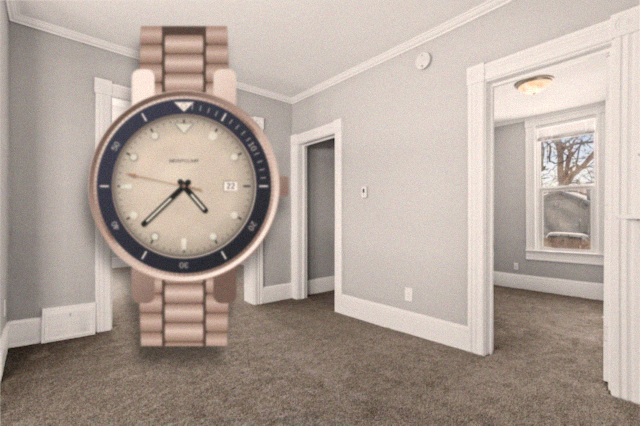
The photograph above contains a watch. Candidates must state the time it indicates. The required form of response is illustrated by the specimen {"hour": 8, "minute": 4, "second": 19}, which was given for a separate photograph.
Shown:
{"hour": 4, "minute": 37, "second": 47}
